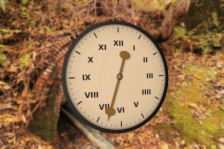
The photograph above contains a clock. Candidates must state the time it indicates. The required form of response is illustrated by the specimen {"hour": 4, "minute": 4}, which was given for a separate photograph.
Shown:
{"hour": 12, "minute": 33}
